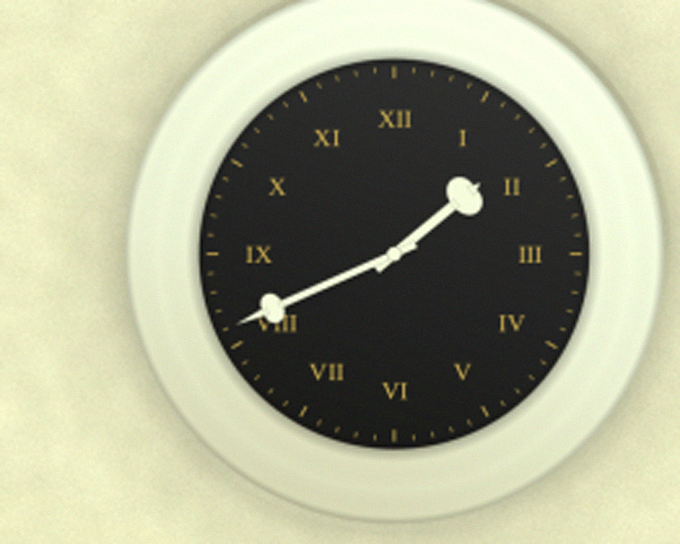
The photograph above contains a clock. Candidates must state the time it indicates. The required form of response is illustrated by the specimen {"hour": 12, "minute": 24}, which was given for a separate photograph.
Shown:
{"hour": 1, "minute": 41}
